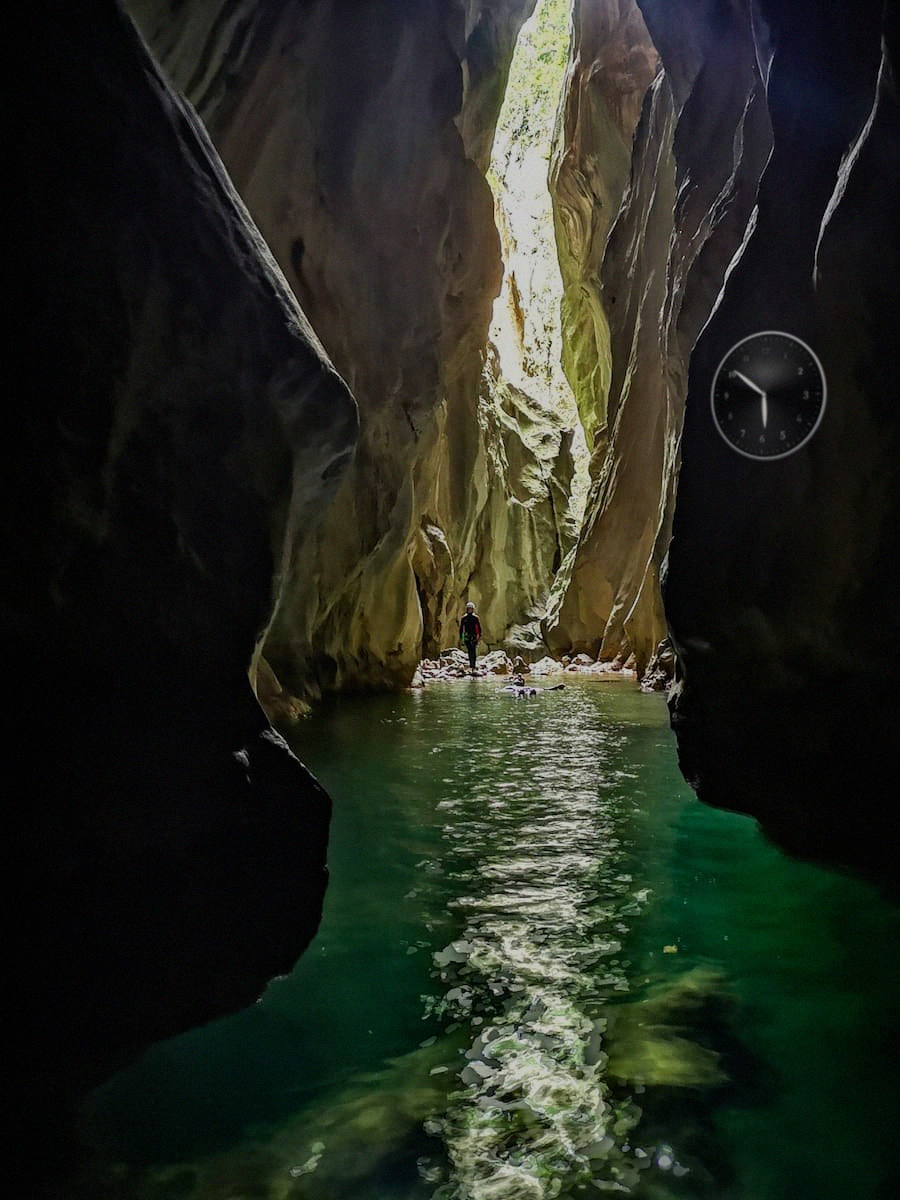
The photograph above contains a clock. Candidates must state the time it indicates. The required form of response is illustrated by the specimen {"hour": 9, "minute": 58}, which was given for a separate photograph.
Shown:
{"hour": 5, "minute": 51}
